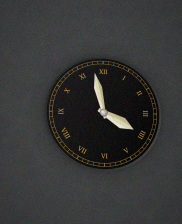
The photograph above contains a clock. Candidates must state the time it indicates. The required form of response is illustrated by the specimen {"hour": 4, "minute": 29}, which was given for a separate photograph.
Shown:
{"hour": 3, "minute": 58}
